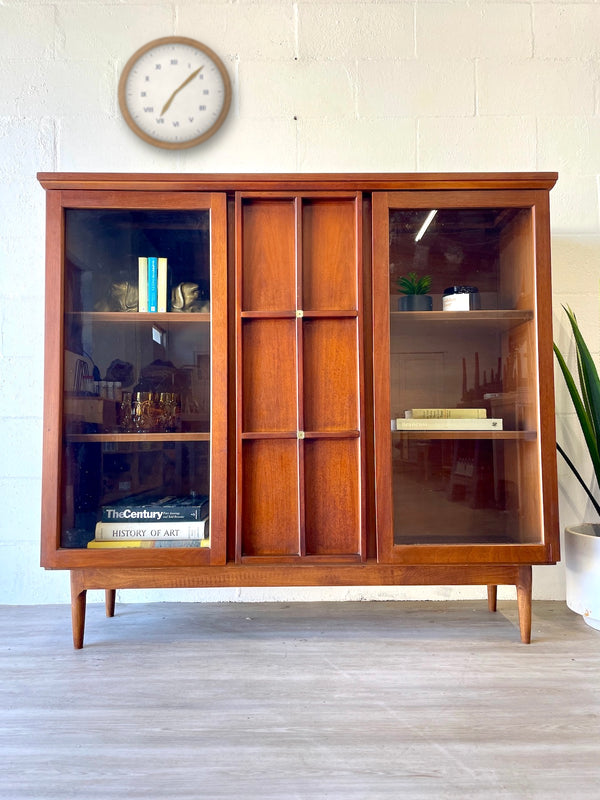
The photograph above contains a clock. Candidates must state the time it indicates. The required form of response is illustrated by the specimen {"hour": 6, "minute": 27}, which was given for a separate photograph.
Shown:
{"hour": 7, "minute": 8}
